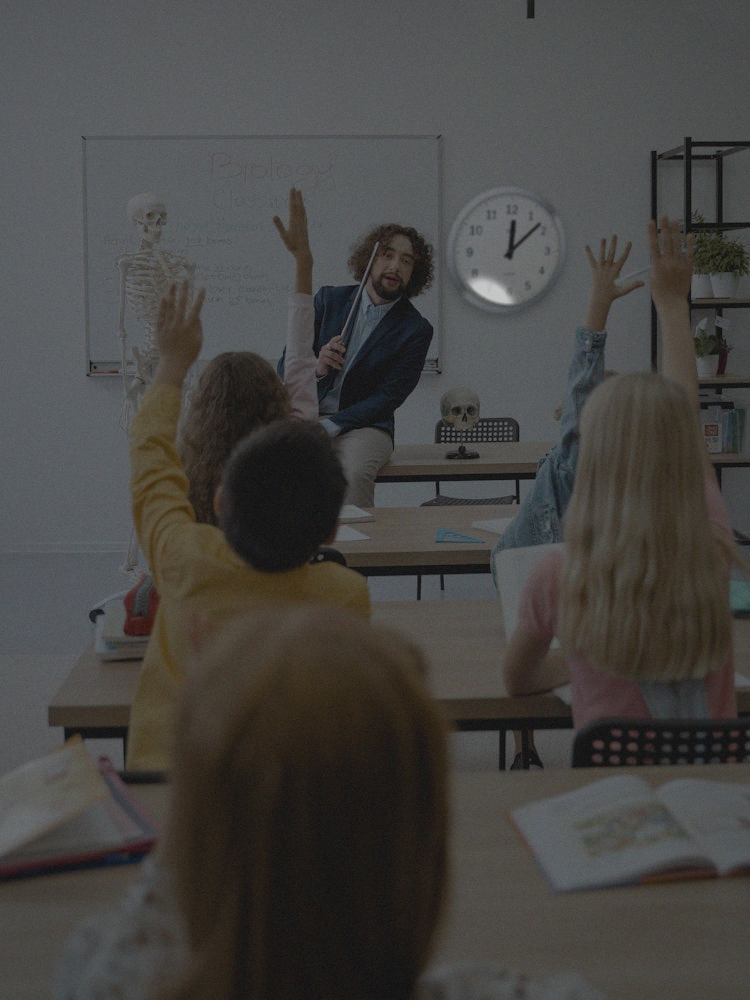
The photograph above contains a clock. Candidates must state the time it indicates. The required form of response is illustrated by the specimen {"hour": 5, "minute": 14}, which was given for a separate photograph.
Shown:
{"hour": 12, "minute": 8}
